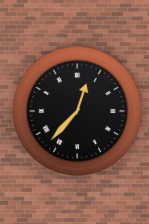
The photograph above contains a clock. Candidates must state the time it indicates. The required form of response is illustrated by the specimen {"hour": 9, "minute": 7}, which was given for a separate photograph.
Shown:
{"hour": 12, "minute": 37}
